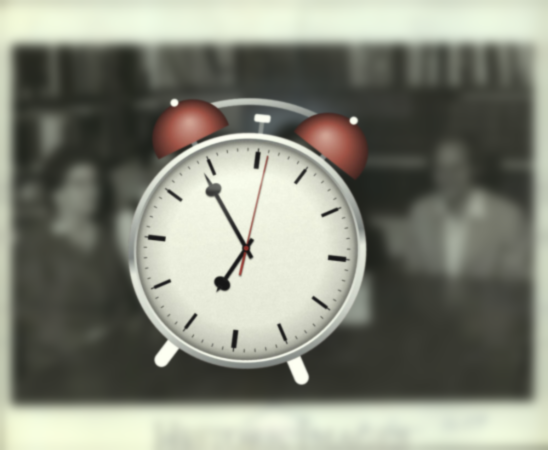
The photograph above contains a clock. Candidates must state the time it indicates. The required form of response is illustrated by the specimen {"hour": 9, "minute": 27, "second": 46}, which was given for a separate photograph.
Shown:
{"hour": 6, "minute": 54, "second": 1}
